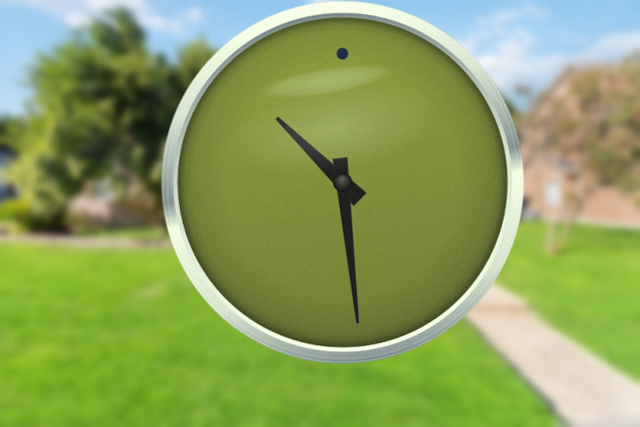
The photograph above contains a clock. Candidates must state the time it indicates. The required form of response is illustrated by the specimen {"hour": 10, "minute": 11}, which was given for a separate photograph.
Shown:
{"hour": 10, "minute": 29}
